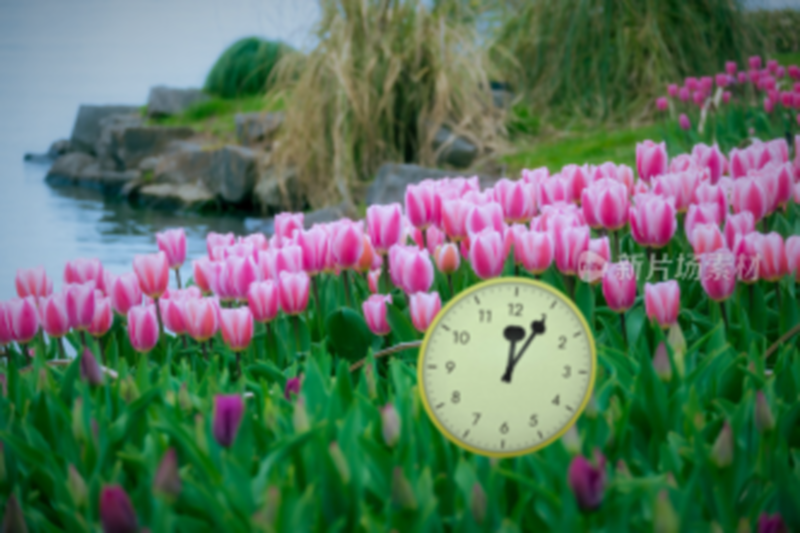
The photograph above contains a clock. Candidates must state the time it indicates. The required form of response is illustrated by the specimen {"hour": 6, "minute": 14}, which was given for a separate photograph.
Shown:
{"hour": 12, "minute": 5}
